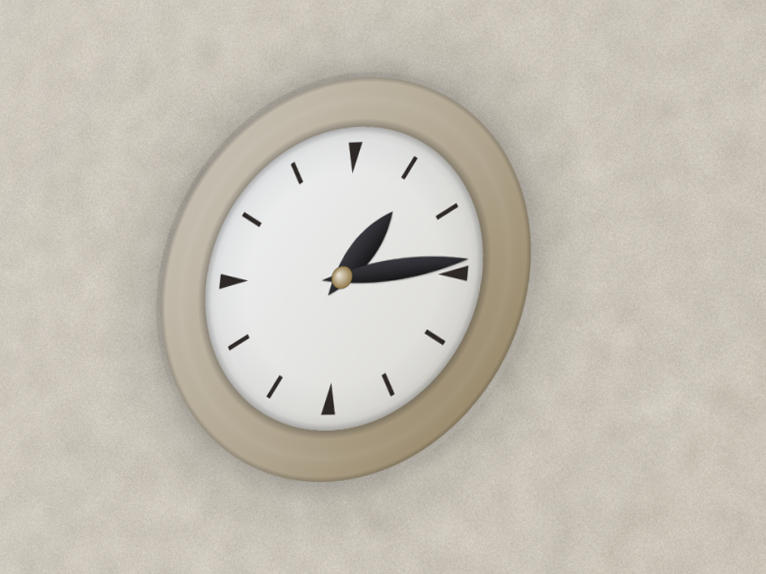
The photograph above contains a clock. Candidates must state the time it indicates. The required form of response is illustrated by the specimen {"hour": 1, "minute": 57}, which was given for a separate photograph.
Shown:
{"hour": 1, "minute": 14}
